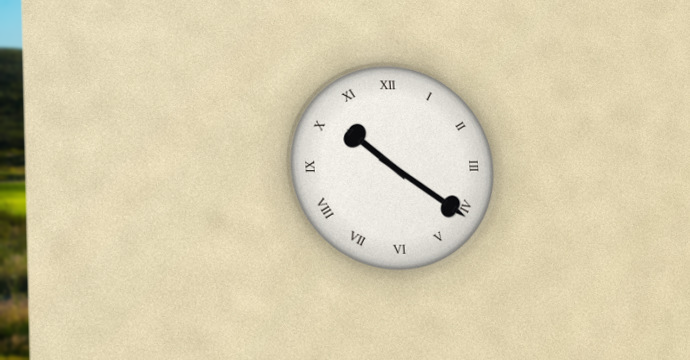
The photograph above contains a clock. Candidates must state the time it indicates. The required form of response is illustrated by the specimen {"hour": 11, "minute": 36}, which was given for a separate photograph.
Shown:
{"hour": 10, "minute": 21}
